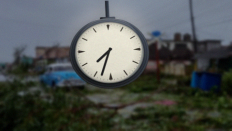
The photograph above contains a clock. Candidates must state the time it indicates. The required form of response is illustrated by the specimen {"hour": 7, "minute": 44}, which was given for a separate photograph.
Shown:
{"hour": 7, "minute": 33}
